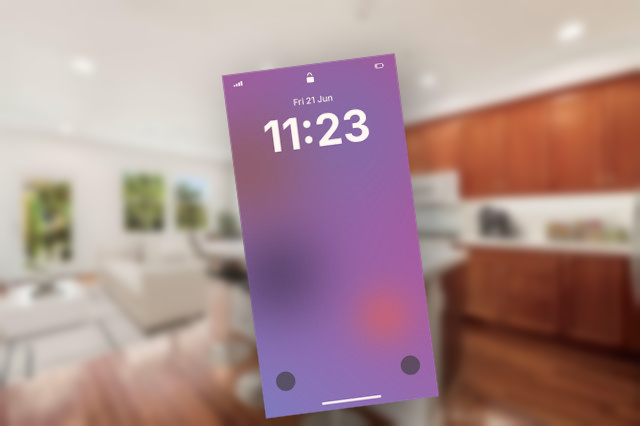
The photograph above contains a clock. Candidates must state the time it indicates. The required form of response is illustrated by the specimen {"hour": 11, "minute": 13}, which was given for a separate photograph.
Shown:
{"hour": 11, "minute": 23}
